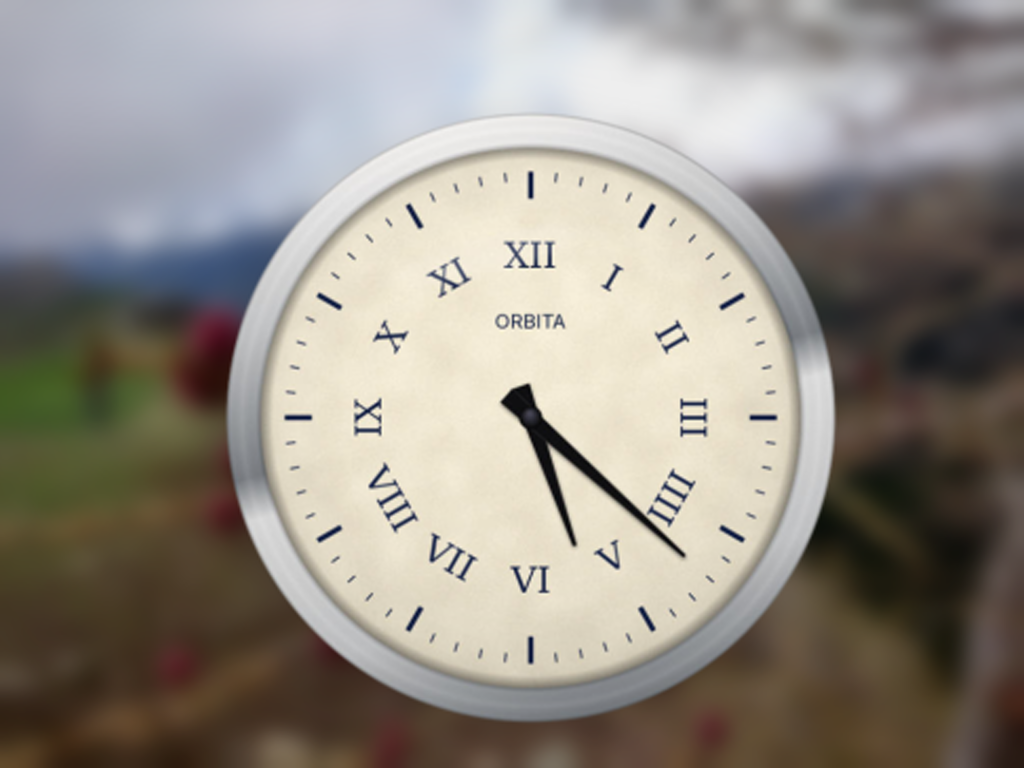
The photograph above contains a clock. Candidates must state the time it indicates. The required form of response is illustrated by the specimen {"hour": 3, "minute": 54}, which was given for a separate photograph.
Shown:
{"hour": 5, "minute": 22}
